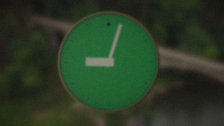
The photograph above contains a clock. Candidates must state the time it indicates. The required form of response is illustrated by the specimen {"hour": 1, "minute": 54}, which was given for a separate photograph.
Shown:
{"hour": 9, "minute": 3}
